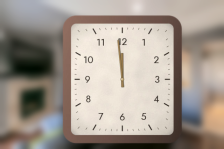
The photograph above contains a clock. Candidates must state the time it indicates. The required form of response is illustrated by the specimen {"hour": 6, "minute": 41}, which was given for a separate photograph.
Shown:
{"hour": 11, "minute": 59}
